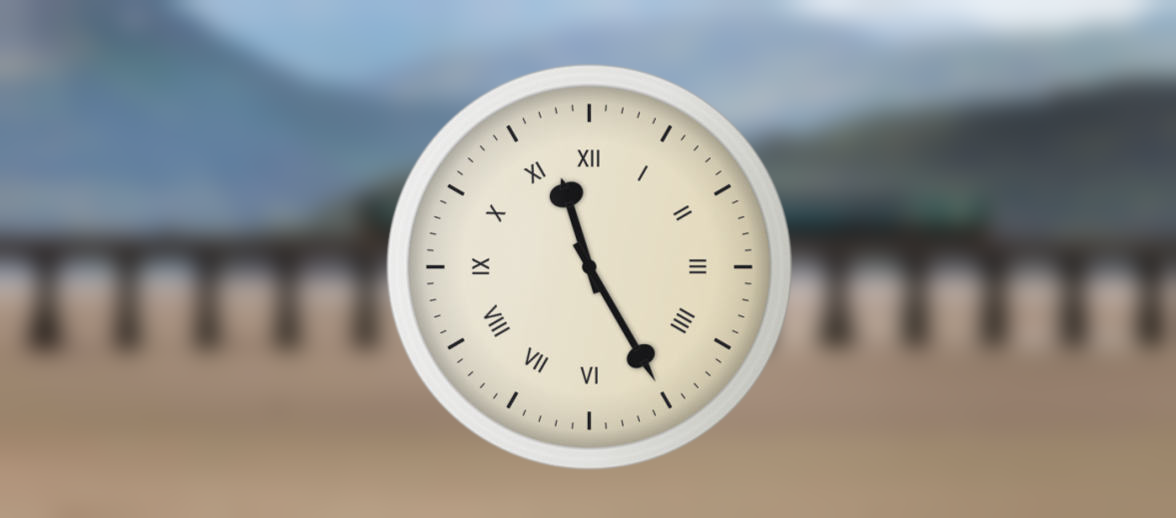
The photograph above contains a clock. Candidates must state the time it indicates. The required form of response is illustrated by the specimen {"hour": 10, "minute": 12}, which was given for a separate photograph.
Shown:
{"hour": 11, "minute": 25}
